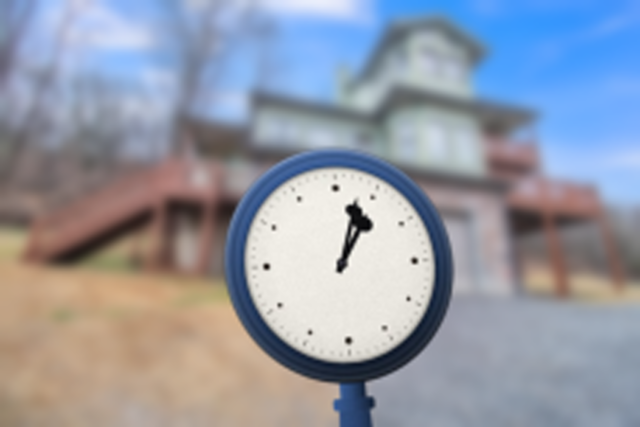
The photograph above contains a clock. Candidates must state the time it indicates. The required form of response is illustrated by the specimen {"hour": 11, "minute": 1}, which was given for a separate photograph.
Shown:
{"hour": 1, "minute": 3}
